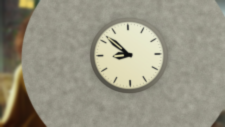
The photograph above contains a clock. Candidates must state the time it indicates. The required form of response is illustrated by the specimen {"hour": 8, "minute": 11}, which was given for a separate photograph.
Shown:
{"hour": 8, "minute": 52}
